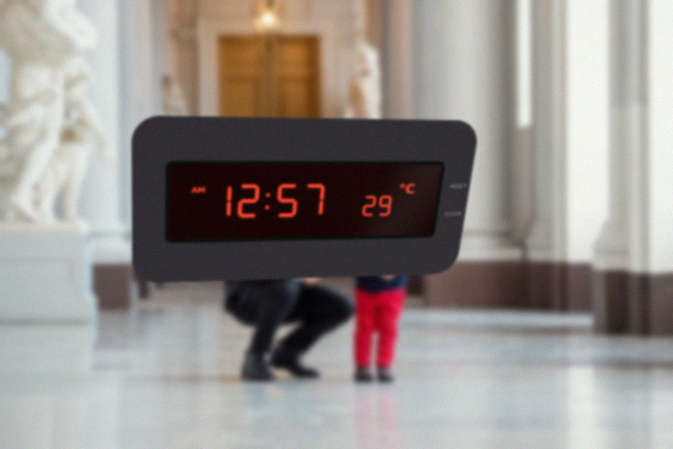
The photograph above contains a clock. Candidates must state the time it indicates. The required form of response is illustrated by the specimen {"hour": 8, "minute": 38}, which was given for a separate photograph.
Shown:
{"hour": 12, "minute": 57}
